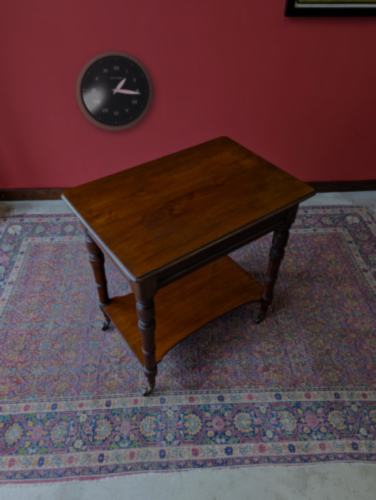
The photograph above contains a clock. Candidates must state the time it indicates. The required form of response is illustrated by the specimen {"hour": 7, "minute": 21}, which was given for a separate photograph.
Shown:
{"hour": 1, "minute": 16}
